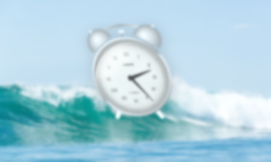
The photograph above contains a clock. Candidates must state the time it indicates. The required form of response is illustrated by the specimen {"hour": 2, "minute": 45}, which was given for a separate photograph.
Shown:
{"hour": 2, "minute": 24}
